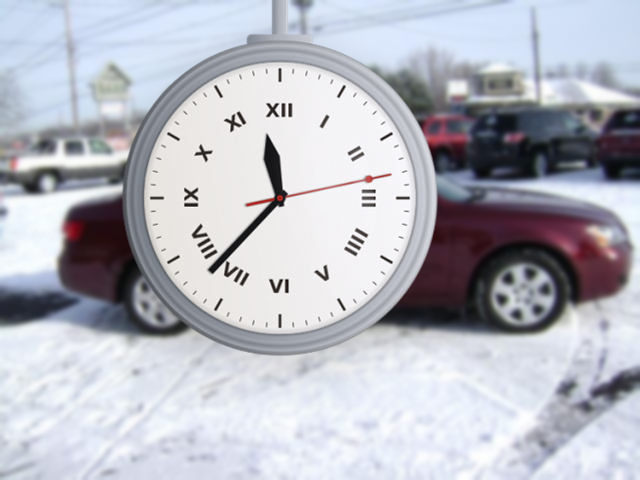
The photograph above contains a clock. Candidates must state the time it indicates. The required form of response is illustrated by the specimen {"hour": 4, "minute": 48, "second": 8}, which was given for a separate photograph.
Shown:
{"hour": 11, "minute": 37, "second": 13}
